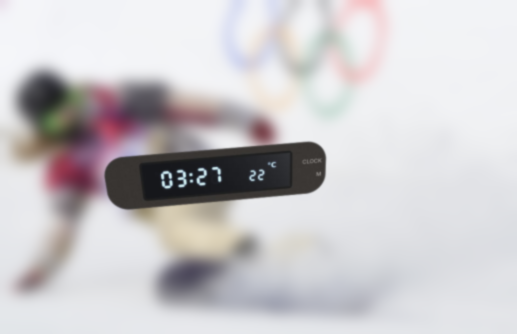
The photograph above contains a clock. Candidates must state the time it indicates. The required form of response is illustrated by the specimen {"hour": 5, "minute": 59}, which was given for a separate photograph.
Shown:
{"hour": 3, "minute": 27}
